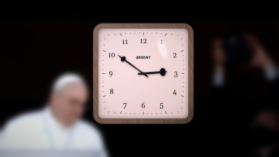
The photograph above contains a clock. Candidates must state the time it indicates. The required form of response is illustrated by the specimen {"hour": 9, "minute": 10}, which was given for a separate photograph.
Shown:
{"hour": 2, "minute": 51}
